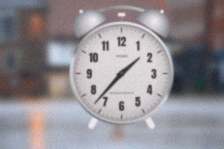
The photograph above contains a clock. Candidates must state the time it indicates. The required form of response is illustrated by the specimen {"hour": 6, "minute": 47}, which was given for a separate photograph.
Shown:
{"hour": 1, "minute": 37}
